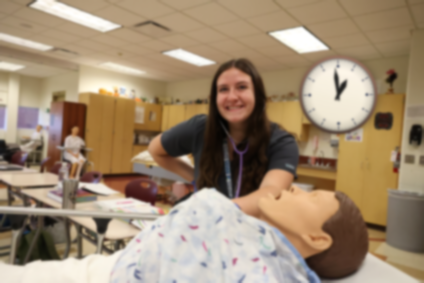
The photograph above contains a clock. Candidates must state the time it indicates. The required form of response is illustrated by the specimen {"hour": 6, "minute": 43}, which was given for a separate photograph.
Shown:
{"hour": 12, "minute": 59}
